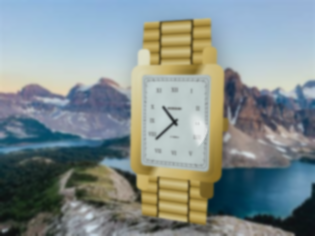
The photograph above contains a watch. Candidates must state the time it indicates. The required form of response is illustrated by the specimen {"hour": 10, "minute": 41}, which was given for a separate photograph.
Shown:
{"hour": 10, "minute": 38}
